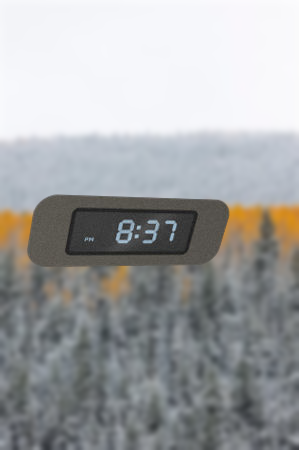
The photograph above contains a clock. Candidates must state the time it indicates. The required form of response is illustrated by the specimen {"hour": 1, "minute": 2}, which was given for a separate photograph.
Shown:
{"hour": 8, "minute": 37}
